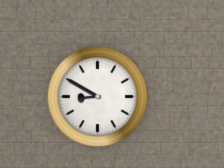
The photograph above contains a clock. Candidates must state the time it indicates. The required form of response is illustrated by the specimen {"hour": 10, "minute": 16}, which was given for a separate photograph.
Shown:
{"hour": 8, "minute": 50}
